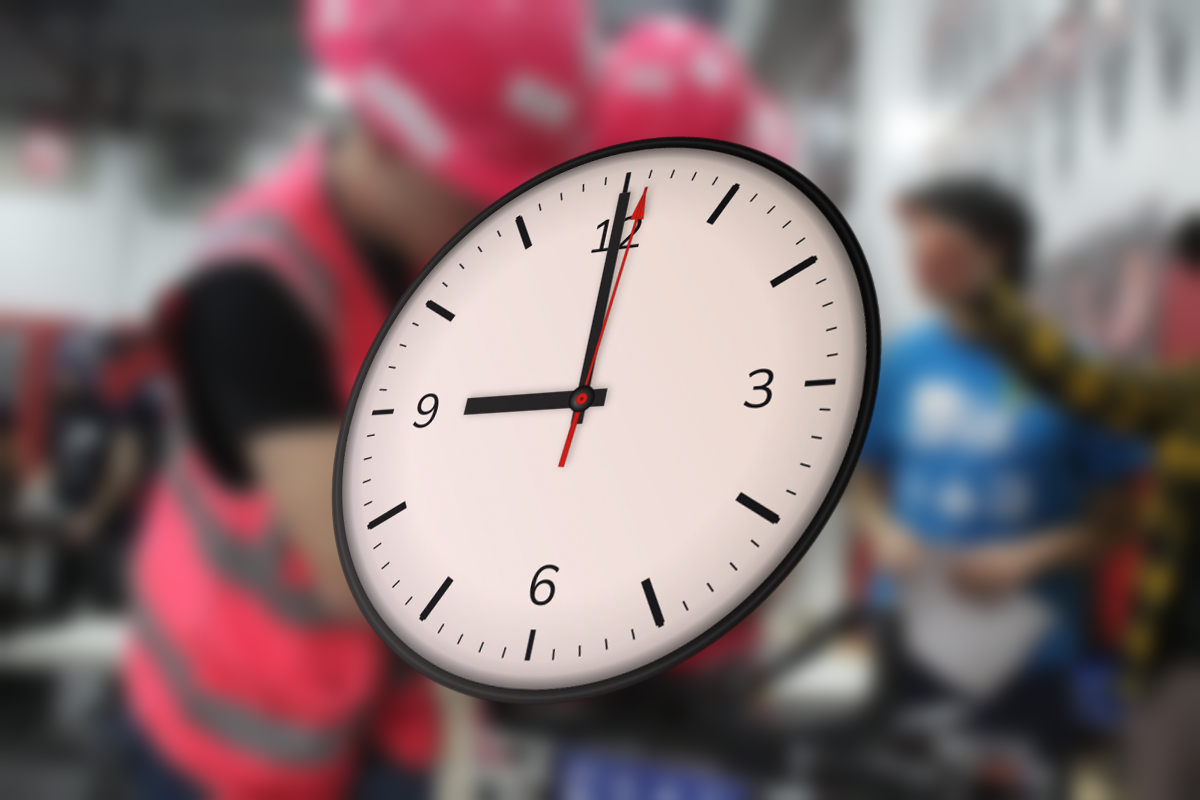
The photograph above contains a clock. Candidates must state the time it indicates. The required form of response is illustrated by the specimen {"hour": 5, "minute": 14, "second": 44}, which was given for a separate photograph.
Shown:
{"hour": 9, "minute": 0, "second": 1}
